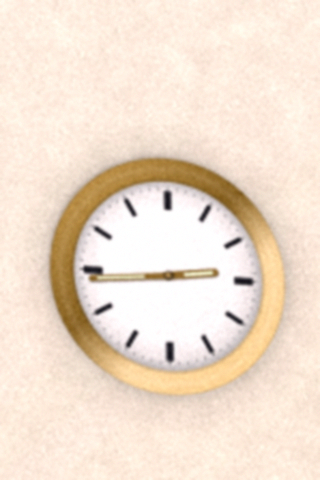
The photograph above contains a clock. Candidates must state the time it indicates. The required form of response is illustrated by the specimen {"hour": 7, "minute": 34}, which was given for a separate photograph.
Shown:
{"hour": 2, "minute": 44}
